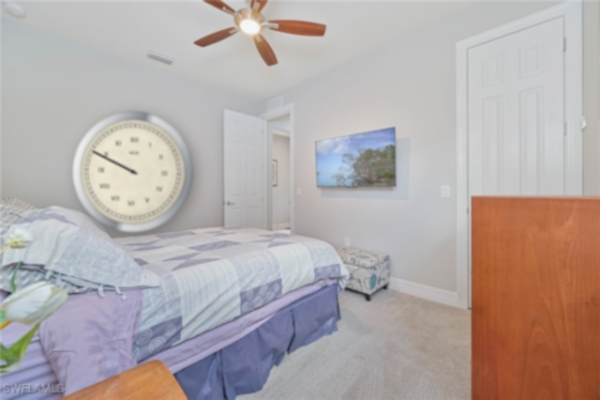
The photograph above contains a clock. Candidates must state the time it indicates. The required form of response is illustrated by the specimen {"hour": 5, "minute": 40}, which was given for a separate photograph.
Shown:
{"hour": 9, "minute": 49}
